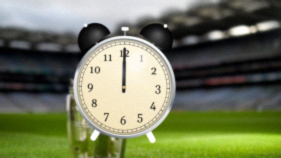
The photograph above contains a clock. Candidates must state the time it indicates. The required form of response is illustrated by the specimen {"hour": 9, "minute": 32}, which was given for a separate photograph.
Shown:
{"hour": 12, "minute": 0}
